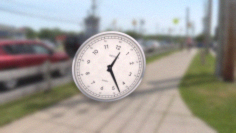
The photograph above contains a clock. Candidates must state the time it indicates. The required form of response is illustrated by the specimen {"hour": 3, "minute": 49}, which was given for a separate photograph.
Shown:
{"hour": 12, "minute": 23}
